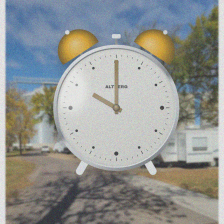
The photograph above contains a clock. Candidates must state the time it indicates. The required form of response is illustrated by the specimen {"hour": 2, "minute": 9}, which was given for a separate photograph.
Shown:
{"hour": 10, "minute": 0}
